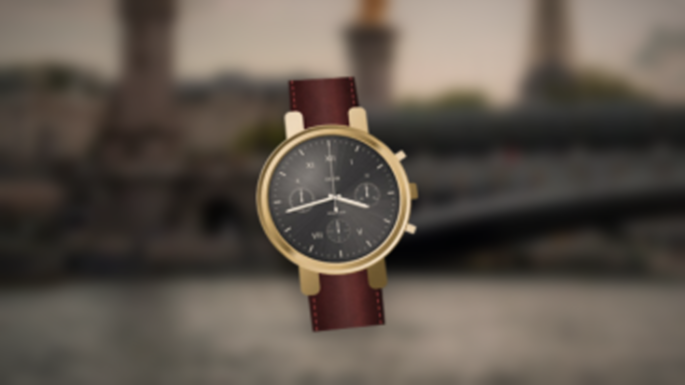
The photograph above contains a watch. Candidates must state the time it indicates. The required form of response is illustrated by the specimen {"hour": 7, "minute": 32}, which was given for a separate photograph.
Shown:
{"hour": 3, "minute": 43}
